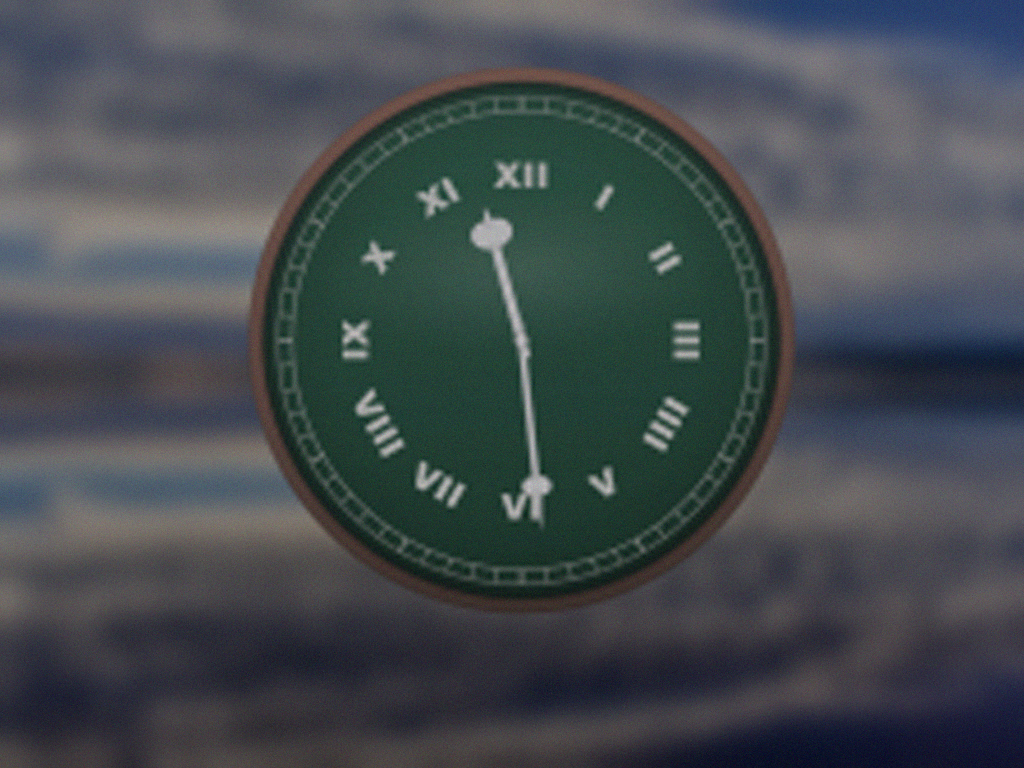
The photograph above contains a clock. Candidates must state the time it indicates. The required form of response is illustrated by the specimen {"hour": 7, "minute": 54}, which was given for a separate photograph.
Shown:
{"hour": 11, "minute": 29}
